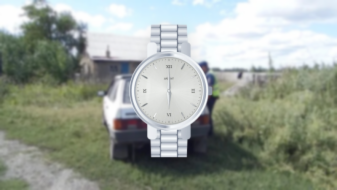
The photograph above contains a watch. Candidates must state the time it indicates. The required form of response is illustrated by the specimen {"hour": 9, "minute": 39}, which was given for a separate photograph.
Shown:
{"hour": 6, "minute": 0}
